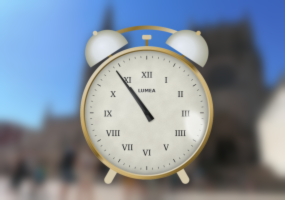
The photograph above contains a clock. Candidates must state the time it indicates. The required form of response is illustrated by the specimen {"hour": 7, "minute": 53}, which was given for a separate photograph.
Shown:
{"hour": 10, "minute": 54}
